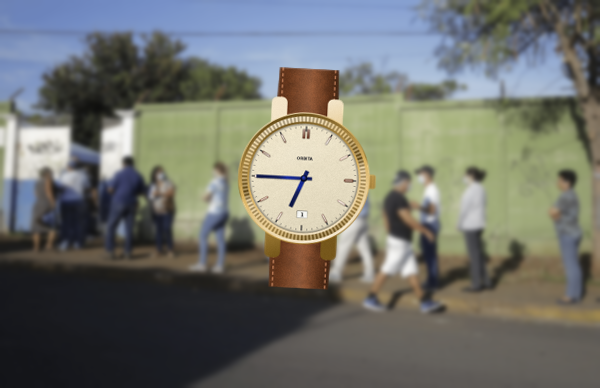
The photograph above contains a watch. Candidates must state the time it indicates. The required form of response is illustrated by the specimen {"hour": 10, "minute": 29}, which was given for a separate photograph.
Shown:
{"hour": 6, "minute": 45}
